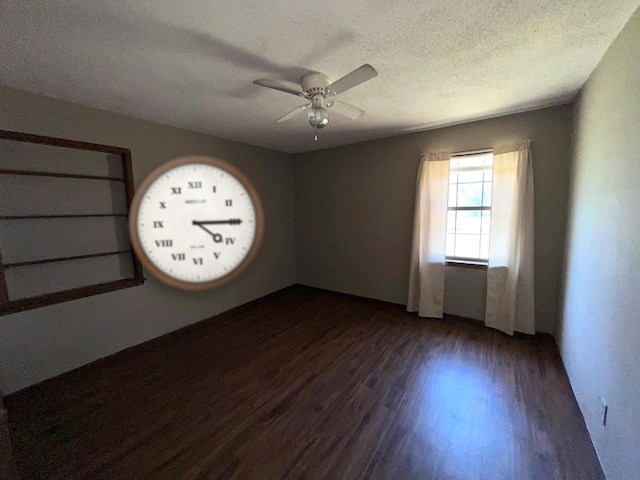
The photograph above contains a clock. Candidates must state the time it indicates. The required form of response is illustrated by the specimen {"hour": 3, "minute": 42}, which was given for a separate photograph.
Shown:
{"hour": 4, "minute": 15}
